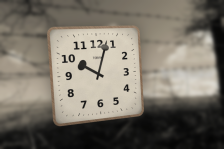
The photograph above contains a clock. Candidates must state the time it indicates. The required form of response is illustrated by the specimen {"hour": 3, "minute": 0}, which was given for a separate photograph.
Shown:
{"hour": 10, "minute": 3}
